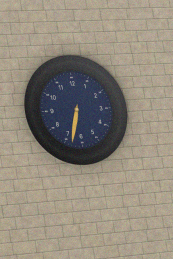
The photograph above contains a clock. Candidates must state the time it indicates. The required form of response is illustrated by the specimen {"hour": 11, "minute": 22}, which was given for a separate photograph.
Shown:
{"hour": 6, "minute": 33}
